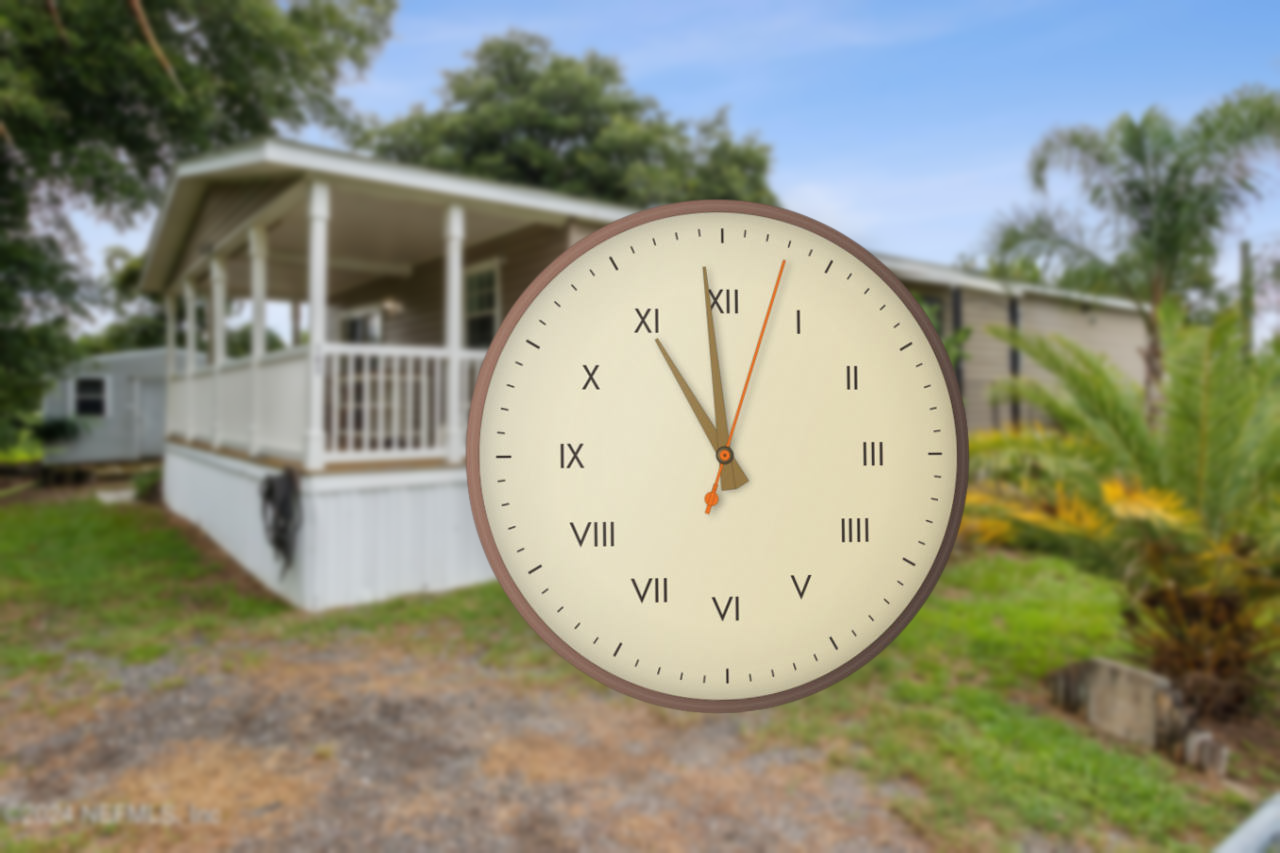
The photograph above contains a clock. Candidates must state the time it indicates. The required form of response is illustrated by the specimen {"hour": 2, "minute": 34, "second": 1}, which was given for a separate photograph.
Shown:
{"hour": 10, "minute": 59, "second": 3}
